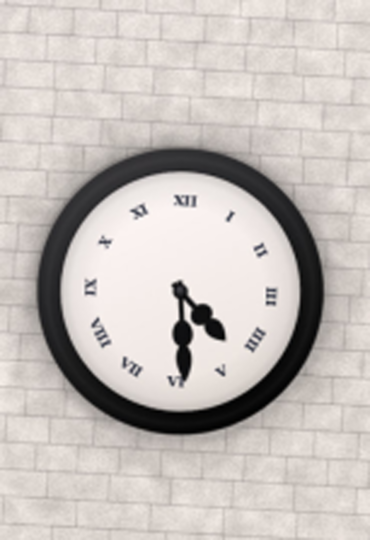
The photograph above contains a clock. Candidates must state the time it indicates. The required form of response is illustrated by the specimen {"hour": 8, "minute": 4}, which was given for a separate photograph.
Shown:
{"hour": 4, "minute": 29}
